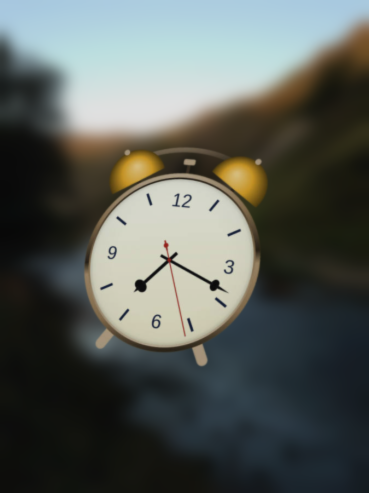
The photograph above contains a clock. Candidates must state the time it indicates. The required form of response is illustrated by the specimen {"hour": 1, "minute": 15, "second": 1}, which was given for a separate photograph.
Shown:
{"hour": 7, "minute": 18, "second": 26}
